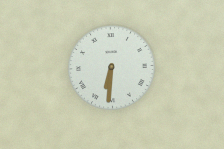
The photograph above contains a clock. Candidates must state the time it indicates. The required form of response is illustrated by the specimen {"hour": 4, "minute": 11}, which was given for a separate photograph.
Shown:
{"hour": 6, "minute": 31}
